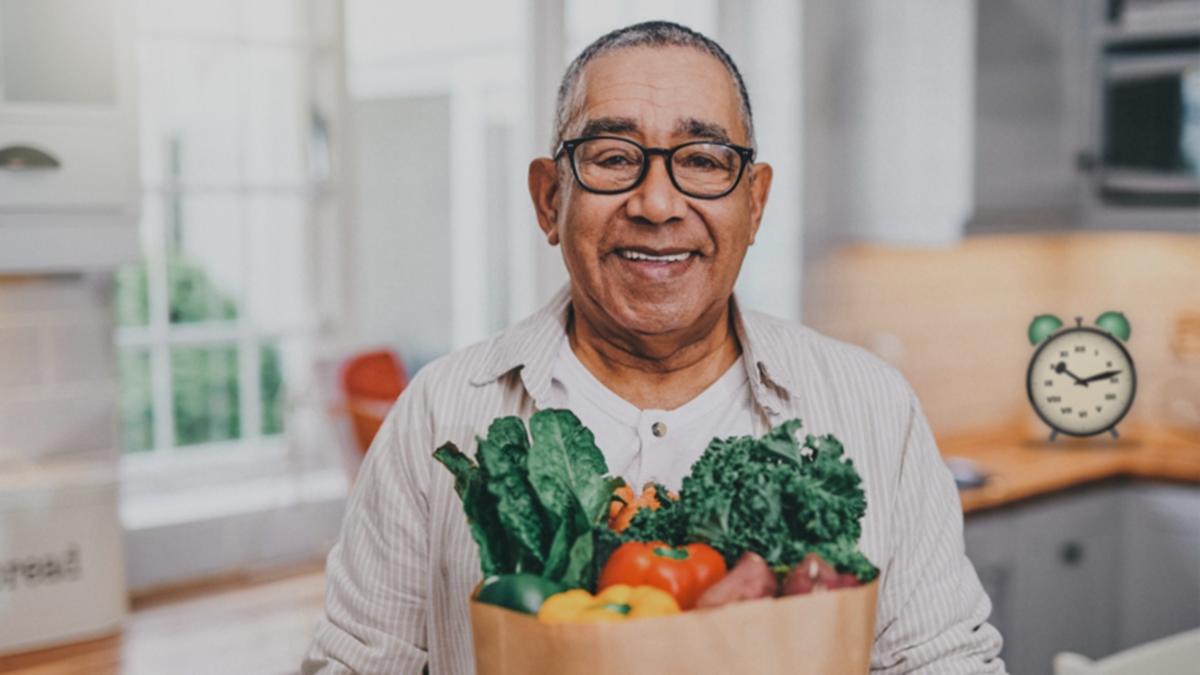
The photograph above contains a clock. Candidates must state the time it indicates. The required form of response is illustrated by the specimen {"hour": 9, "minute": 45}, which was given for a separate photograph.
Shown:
{"hour": 10, "minute": 13}
